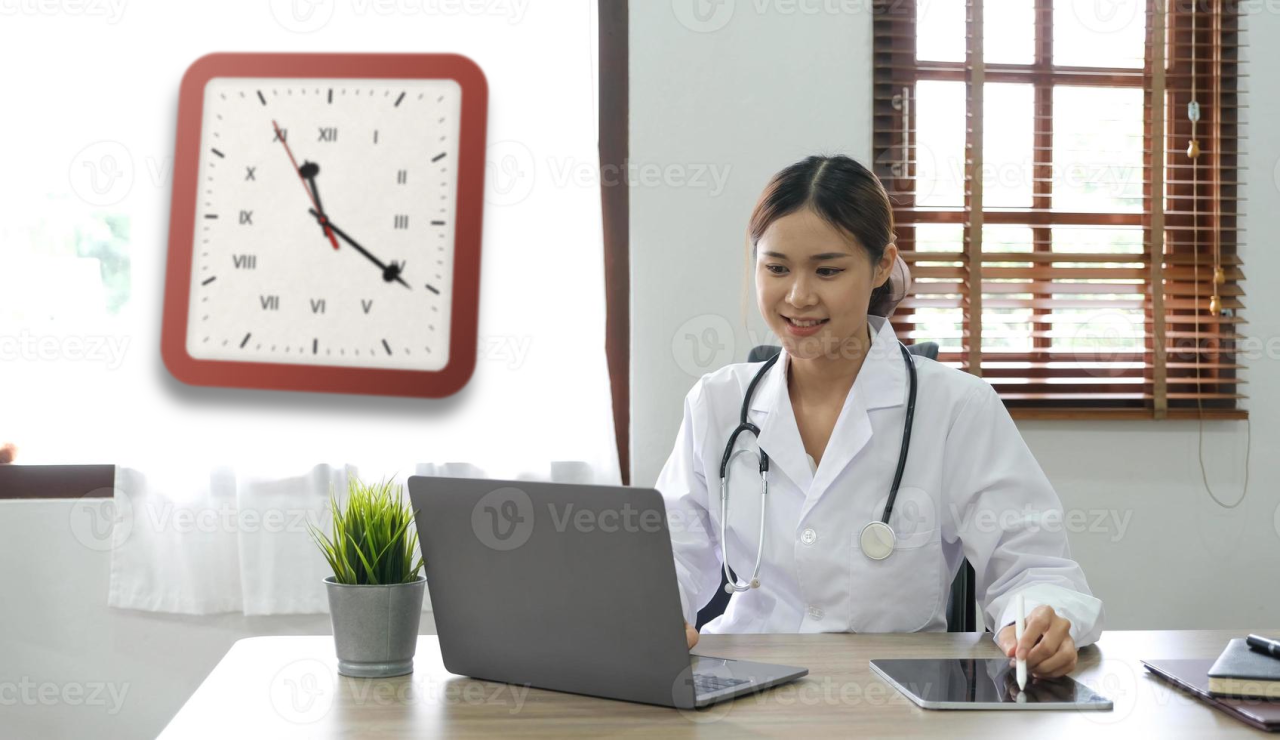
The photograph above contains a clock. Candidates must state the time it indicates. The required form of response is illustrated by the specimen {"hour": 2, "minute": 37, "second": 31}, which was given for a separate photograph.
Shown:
{"hour": 11, "minute": 20, "second": 55}
